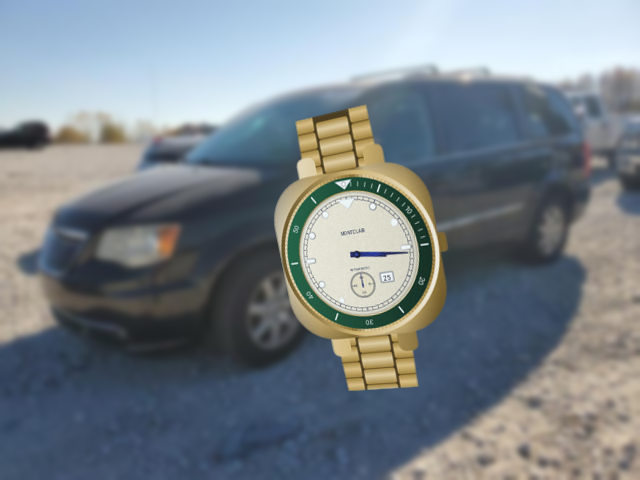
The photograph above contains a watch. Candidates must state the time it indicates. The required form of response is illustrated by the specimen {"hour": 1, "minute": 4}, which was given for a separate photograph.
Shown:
{"hour": 3, "minute": 16}
